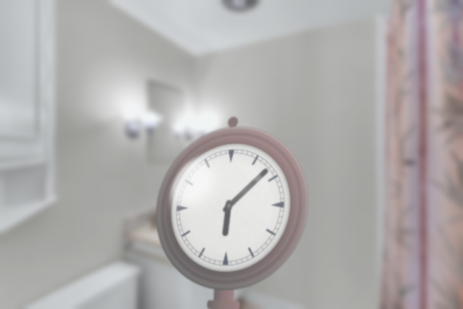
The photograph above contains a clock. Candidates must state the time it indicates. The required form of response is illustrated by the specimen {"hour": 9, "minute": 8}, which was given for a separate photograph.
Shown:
{"hour": 6, "minute": 8}
